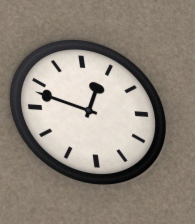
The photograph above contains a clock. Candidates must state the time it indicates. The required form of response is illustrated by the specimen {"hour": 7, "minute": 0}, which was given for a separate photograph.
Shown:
{"hour": 12, "minute": 48}
